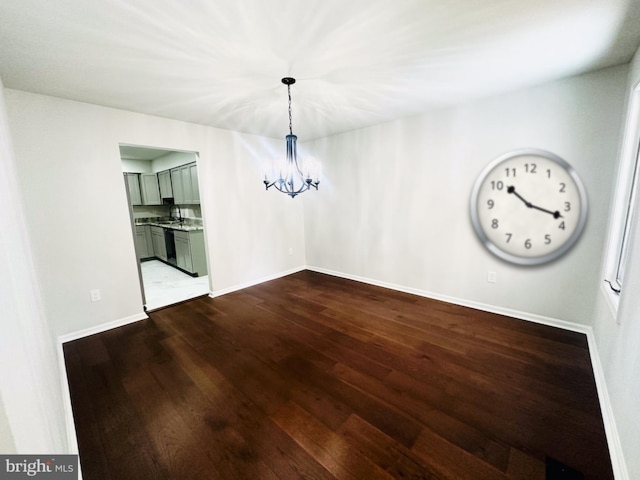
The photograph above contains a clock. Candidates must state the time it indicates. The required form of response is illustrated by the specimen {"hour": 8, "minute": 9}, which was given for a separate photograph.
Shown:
{"hour": 10, "minute": 18}
